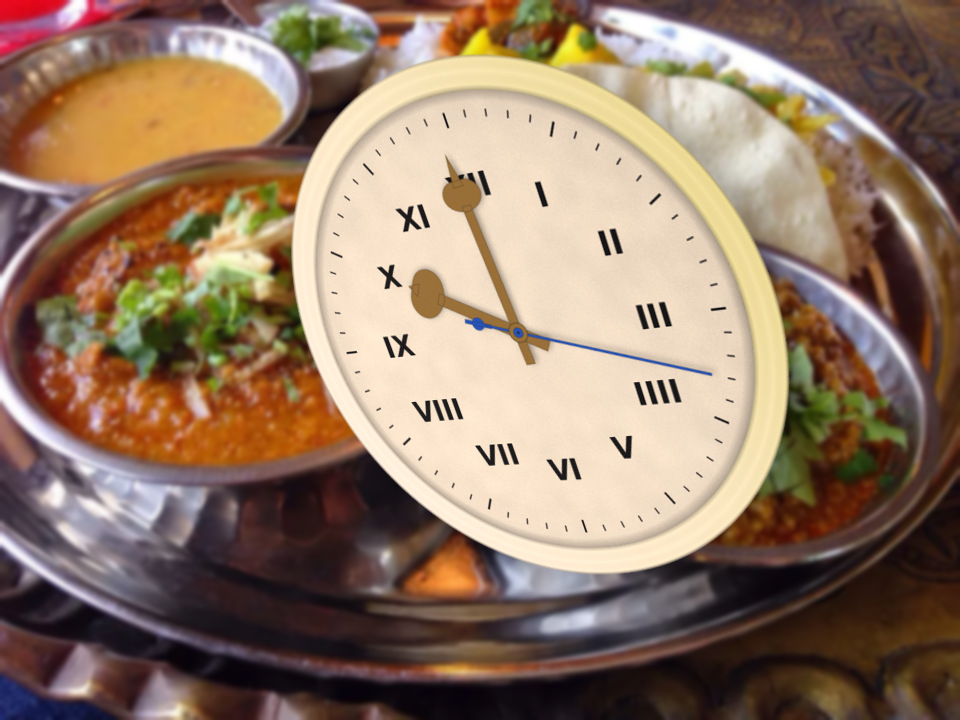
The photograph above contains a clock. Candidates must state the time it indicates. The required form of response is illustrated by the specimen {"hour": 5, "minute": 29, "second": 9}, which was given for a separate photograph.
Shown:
{"hour": 9, "minute": 59, "second": 18}
